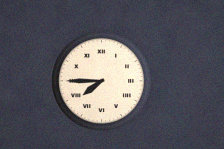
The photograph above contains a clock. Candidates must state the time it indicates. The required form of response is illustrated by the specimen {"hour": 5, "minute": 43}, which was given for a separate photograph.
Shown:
{"hour": 7, "minute": 45}
